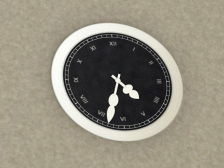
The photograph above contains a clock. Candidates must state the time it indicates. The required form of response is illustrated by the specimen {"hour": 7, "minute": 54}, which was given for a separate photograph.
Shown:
{"hour": 4, "minute": 33}
